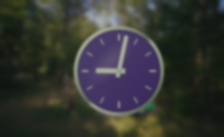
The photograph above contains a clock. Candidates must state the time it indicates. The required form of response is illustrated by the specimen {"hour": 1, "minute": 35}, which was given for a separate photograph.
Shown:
{"hour": 9, "minute": 2}
